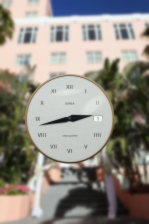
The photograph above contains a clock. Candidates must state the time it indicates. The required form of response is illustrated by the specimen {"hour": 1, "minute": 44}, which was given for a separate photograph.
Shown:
{"hour": 2, "minute": 43}
